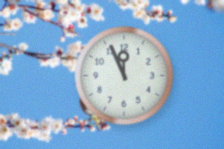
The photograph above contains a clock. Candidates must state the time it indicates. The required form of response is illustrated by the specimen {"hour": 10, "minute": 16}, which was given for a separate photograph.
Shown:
{"hour": 11, "minute": 56}
